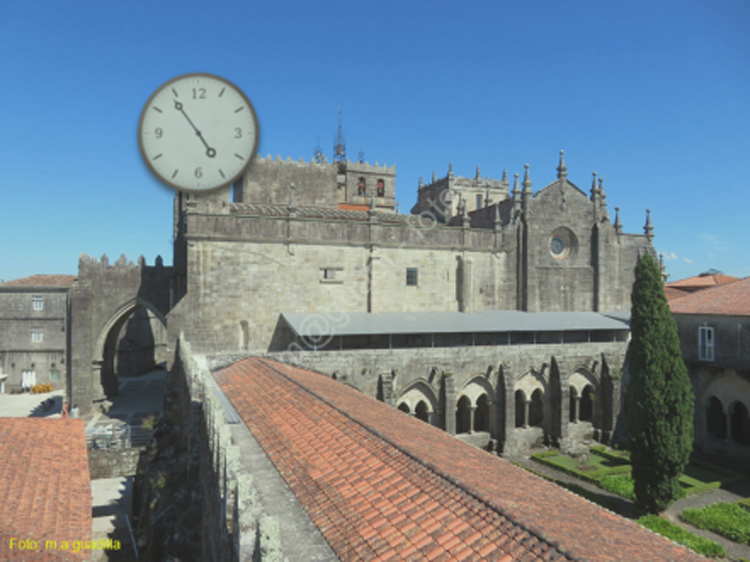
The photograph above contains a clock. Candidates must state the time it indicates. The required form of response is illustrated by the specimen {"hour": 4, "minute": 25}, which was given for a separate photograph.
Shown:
{"hour": 4, "minute": 54}
